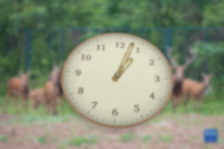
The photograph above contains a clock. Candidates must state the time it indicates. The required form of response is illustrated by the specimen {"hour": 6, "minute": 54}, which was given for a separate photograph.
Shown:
{"hour": 1, "minute": 3}
